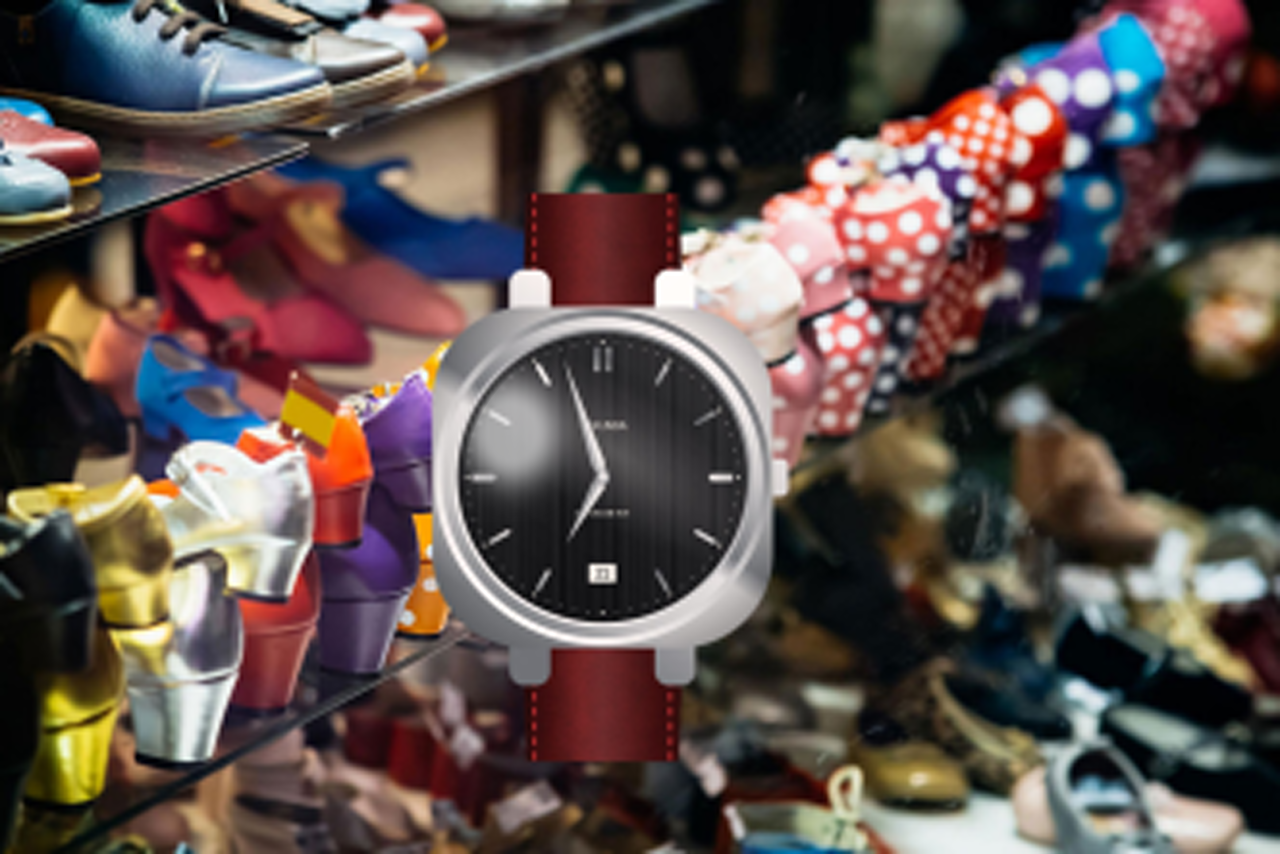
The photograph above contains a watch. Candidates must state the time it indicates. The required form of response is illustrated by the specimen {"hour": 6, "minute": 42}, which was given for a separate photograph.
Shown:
{"hour": 6, "minute": 57}
